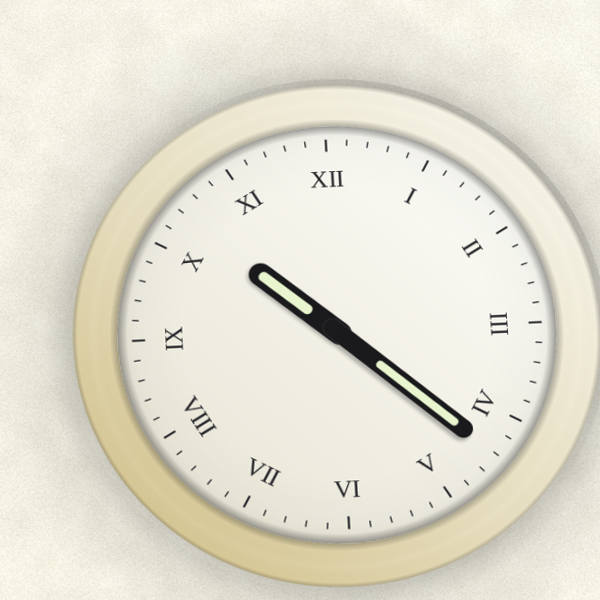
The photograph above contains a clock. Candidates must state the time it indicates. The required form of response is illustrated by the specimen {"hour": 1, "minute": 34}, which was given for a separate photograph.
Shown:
{"hour": 10, "minute": 22}
